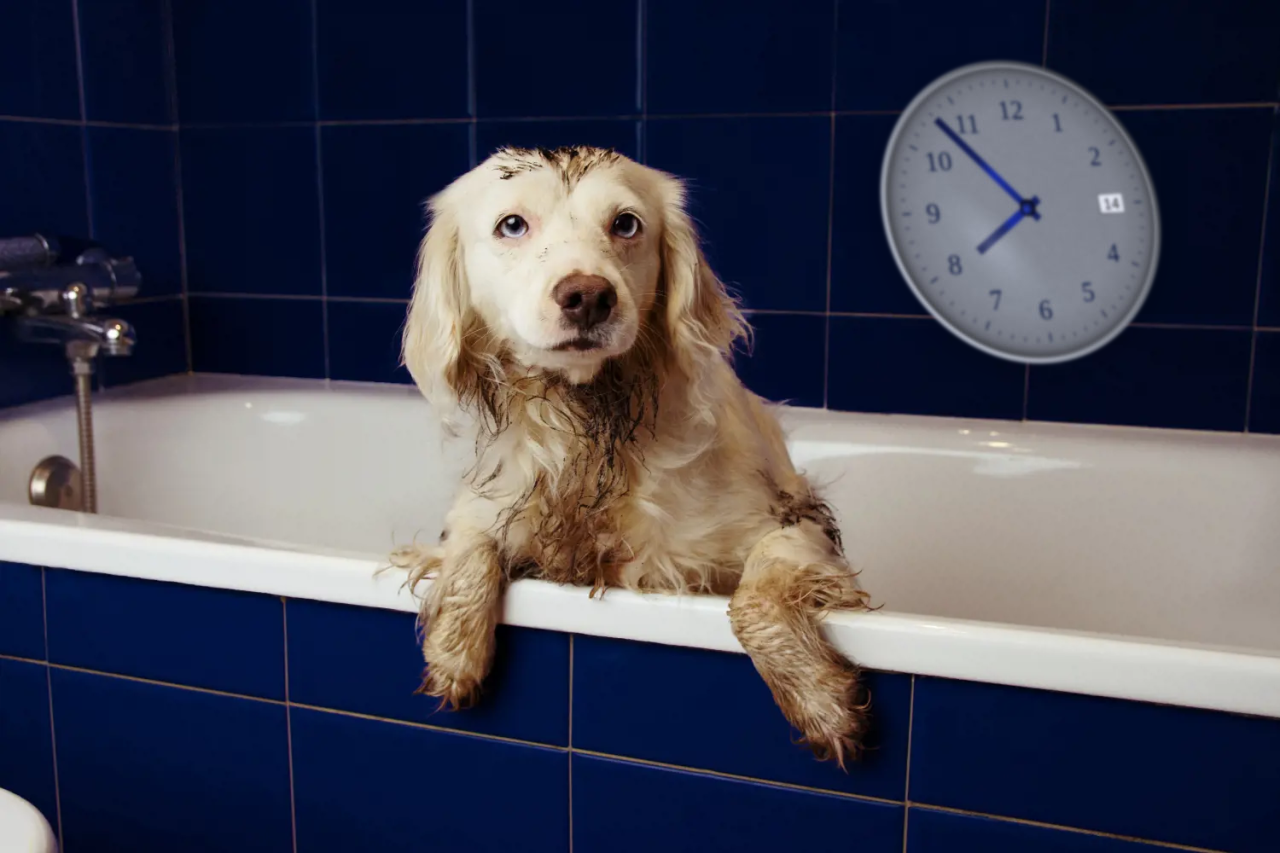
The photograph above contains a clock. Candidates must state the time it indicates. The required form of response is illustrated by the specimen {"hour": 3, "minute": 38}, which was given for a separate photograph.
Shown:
{"hour": 7, "minute": 53}
